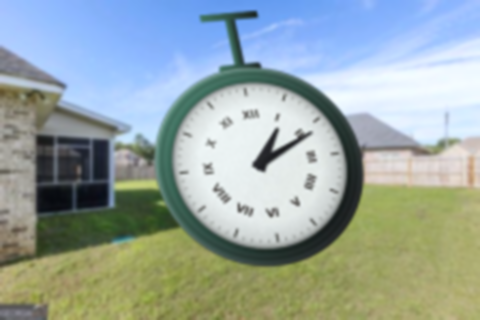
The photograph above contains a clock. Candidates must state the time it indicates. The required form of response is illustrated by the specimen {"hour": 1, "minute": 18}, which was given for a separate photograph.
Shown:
{"hour": 1, "minute": 11}
